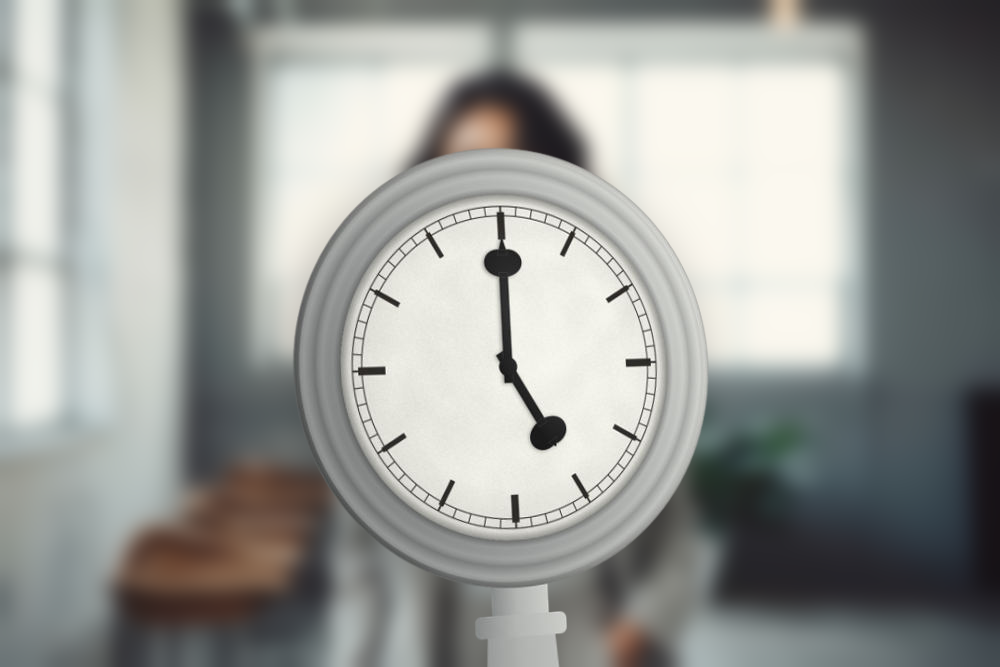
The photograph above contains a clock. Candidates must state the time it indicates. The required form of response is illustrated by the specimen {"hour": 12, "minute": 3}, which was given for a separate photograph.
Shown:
{"hour": 5, "minute": 0}
